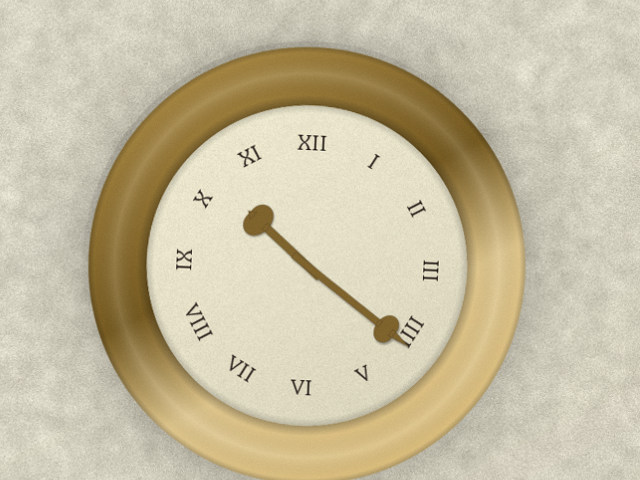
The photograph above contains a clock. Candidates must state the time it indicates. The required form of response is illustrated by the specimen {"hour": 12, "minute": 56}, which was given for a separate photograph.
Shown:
{"hour": 10, "minute": 21}
